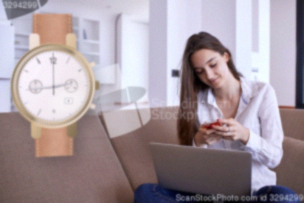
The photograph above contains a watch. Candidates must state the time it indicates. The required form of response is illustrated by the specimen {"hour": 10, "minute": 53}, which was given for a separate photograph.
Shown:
{"hour": 2, "minute": 44}
